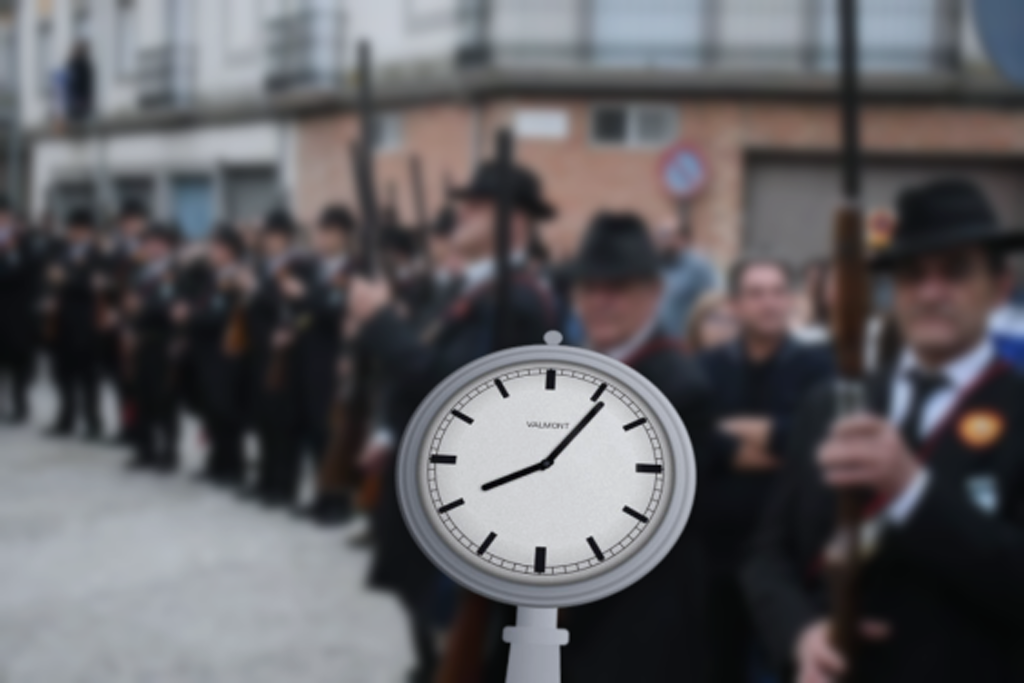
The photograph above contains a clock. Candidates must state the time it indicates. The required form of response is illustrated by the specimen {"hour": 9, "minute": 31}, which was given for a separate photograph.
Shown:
{"hour": 8, "minute": 6}
